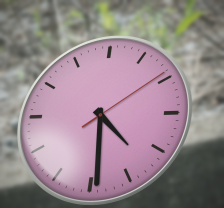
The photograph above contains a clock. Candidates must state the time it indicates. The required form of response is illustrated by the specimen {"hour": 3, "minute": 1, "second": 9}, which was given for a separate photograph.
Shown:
{"hour": 4, "minute": 29, "second": 9}
